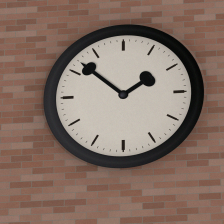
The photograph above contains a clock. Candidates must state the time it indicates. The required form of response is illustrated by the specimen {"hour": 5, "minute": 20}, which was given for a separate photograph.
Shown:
{"hour": 1, "minute": 52}
